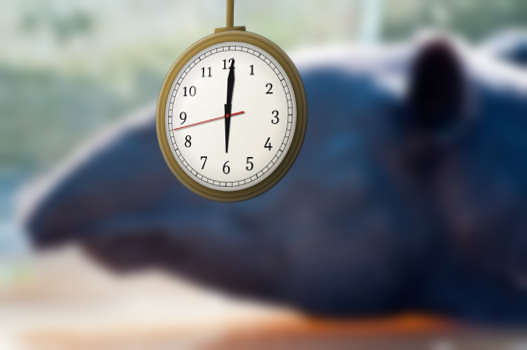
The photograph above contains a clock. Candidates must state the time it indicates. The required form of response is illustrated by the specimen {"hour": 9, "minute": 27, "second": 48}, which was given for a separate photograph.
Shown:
{"hour": 6, "minute": 0, "second": 43}
